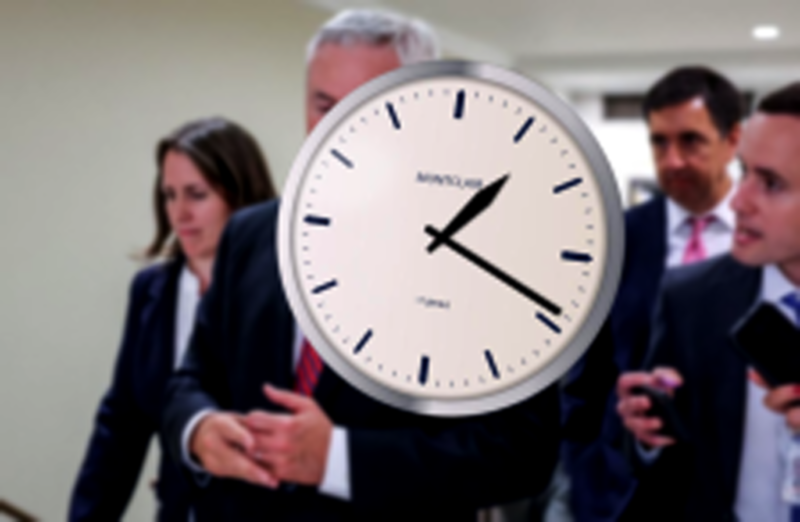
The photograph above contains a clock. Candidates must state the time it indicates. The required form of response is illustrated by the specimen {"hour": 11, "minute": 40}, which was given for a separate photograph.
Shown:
{"hour": 1, "minute": 19}
